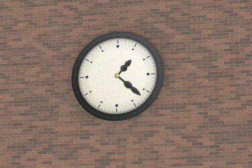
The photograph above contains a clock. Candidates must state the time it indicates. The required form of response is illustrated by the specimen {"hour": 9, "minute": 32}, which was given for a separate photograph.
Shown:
{"hour": 1, "minute": 22}
